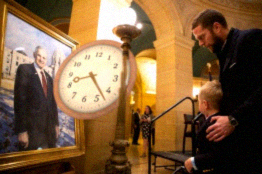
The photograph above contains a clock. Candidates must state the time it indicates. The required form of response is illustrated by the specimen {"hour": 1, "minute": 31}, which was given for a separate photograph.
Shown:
{"hour": 8, "minute": 23}
